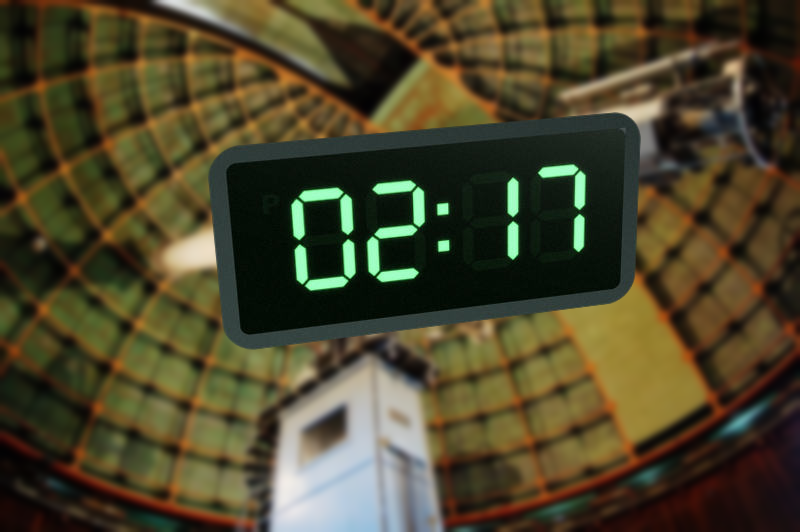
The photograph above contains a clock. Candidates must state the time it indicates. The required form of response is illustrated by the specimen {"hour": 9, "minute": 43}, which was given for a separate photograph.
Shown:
{"hour": 2, "minute": 17}
